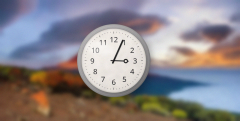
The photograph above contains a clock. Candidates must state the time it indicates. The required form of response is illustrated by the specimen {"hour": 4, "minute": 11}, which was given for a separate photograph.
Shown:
{"hour": 3, "minute": 4}
